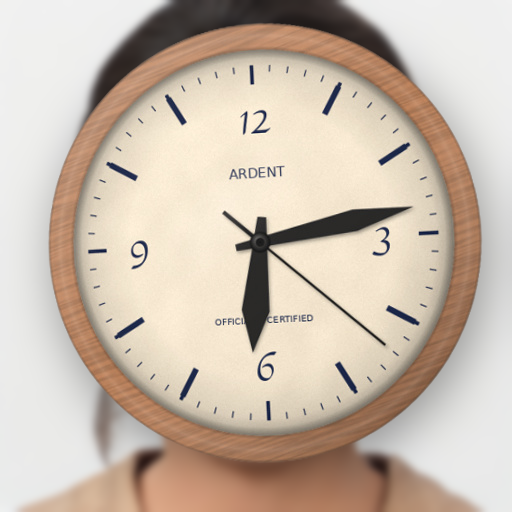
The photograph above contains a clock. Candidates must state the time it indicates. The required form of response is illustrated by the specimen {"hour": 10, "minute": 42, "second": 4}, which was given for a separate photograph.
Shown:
{"hour": 6, "minute": 13, "second": 22}
